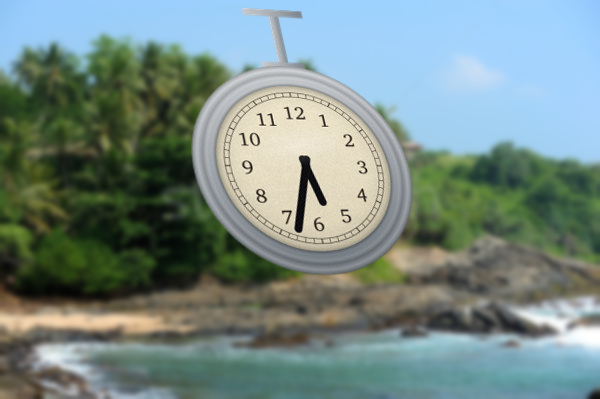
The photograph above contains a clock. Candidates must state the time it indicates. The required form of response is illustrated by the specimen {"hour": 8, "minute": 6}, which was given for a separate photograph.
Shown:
{"hour": 5, "minute": 33}
